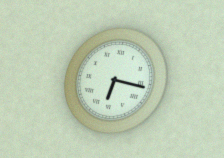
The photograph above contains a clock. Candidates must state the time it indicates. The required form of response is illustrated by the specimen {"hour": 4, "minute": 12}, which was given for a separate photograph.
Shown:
{"hour": 6, "minute": 16}
